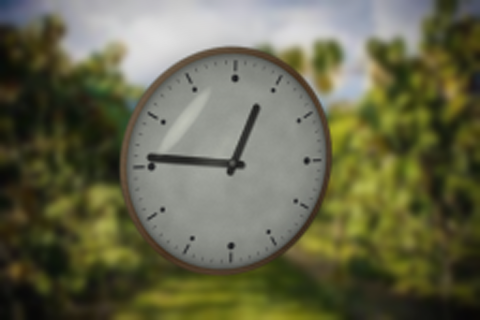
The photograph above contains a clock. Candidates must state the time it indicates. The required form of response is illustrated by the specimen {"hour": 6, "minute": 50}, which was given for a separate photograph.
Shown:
{"hour": 12, "minute": 46}
